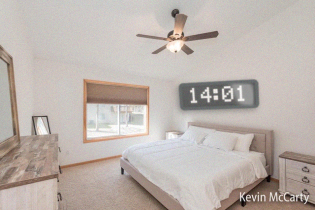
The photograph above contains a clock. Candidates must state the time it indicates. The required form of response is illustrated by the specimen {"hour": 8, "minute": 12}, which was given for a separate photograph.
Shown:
{"hour": 14, "minute": 1}
